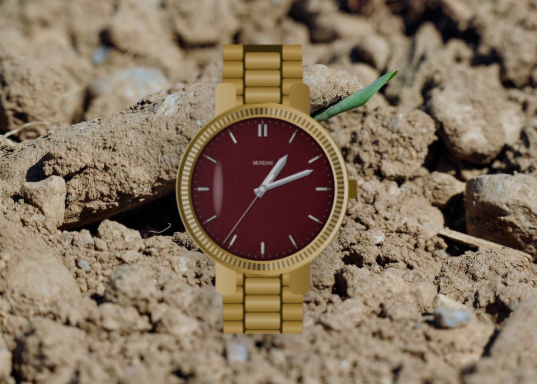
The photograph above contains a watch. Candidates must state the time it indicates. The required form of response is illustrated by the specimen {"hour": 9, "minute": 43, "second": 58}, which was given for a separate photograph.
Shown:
{"hour": 1, "minute": 11, "second": 36}
